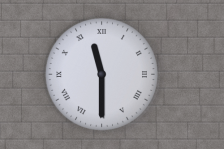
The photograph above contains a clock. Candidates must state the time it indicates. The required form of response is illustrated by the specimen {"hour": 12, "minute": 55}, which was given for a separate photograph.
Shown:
{"hour": 11, "minute": 30}
